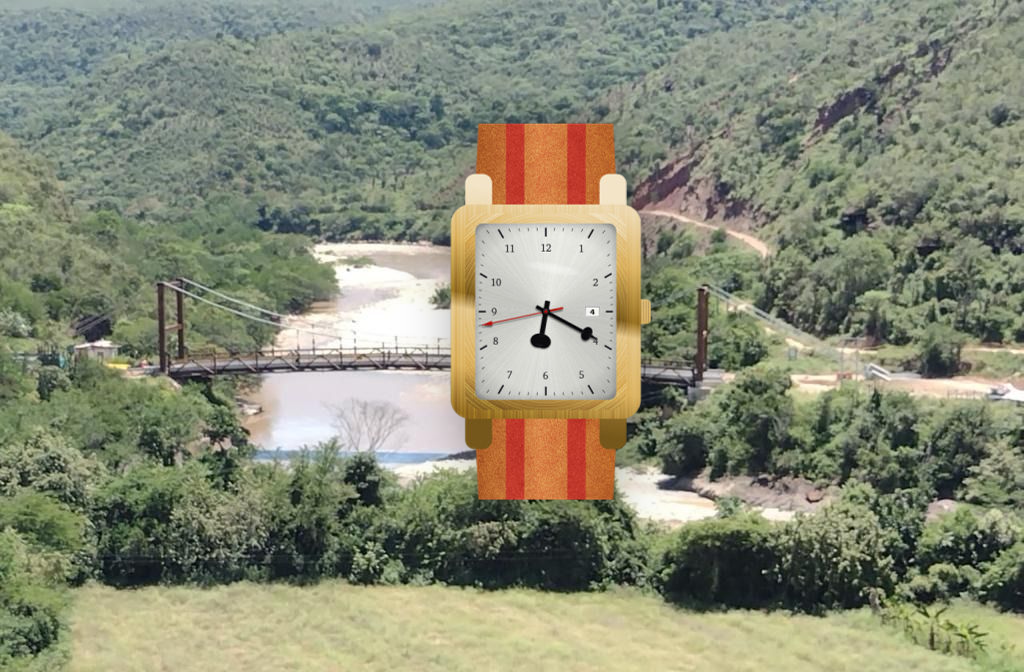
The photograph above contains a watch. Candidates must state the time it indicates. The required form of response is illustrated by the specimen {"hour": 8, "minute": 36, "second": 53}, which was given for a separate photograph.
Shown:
{"hour": 6, "minute": 19, "second": 43}
